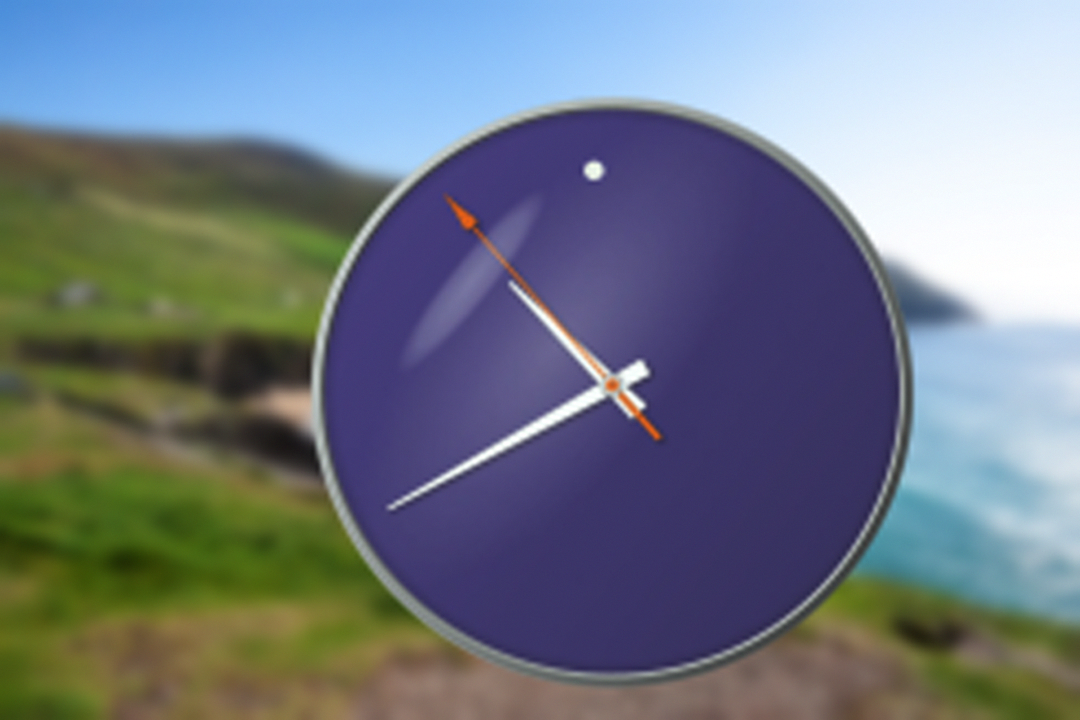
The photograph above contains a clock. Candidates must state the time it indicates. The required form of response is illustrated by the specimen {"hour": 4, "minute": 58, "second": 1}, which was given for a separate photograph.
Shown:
{"hour": 10, "minute": 40, "second": 54}
